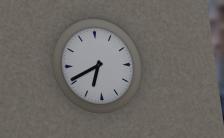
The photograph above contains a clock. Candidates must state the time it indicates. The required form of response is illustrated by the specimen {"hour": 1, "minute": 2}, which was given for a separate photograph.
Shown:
{"hour": 6, "minute": 41}
